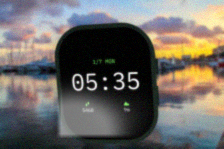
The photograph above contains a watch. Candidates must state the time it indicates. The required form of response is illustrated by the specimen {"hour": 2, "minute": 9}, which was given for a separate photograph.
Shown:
{"hour": 5, "minute": 35}
